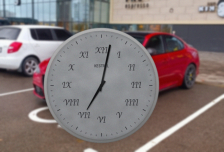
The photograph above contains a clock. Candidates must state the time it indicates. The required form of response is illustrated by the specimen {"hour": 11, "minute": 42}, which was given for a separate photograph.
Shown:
{"hour": 7, "minute": 2}
